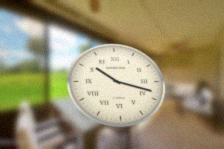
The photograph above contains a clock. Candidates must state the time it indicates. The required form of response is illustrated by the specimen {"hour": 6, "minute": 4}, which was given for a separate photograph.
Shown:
{"hour": 10, "minute": 18}
